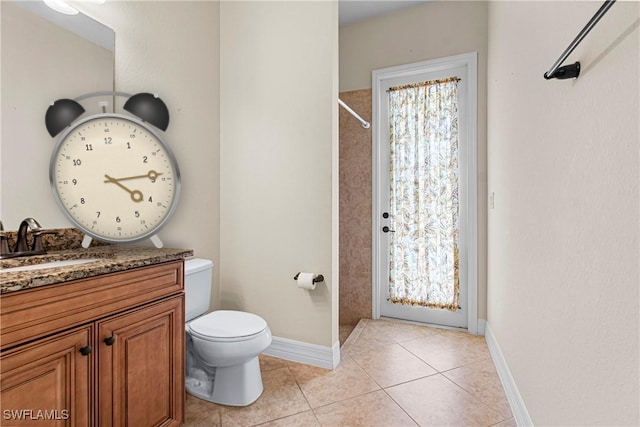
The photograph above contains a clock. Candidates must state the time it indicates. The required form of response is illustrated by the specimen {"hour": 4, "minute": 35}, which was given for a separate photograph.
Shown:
{"hour": 4, "minute": 14}
